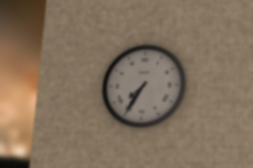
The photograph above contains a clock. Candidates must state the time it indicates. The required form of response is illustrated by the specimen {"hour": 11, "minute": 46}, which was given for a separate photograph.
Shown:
{"hour": 7, "minute": 35}
